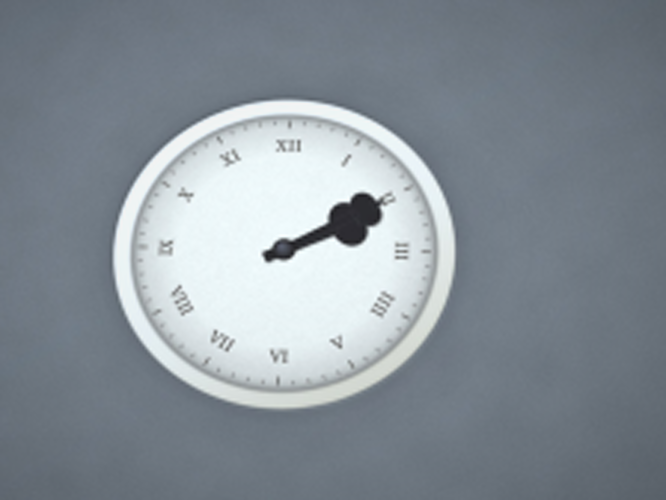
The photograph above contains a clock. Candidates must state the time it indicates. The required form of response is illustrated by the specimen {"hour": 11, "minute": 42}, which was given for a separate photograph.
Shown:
{"hour": 2, "minute": 10}
